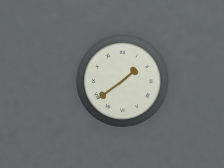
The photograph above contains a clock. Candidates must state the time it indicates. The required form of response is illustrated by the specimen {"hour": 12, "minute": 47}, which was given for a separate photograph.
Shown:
{"hour": 1, "minute": 39}
